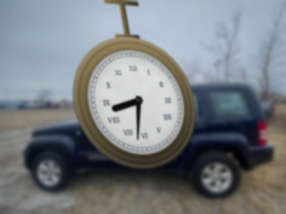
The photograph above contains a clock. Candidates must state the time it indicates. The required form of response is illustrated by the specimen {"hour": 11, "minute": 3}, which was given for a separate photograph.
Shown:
{"hour": 8, "minute": 32}
